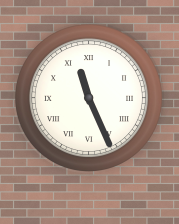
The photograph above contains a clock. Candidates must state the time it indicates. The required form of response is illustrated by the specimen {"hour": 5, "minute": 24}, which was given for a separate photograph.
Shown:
{"hour": 11, "minute": 26}
